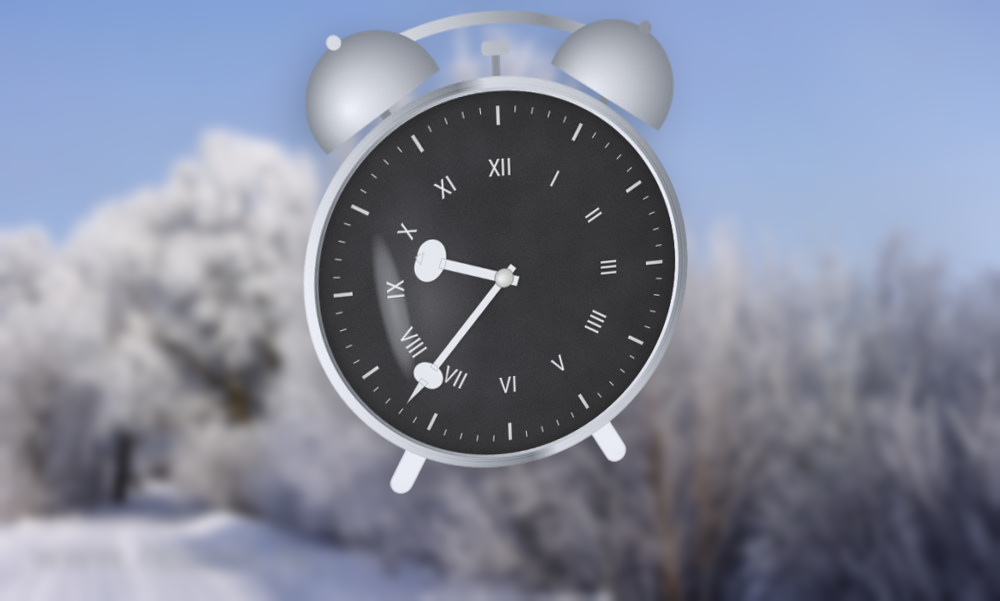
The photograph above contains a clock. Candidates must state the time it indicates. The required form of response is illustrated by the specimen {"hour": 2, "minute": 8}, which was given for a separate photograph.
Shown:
{"hour": 9, "minute": 37}
